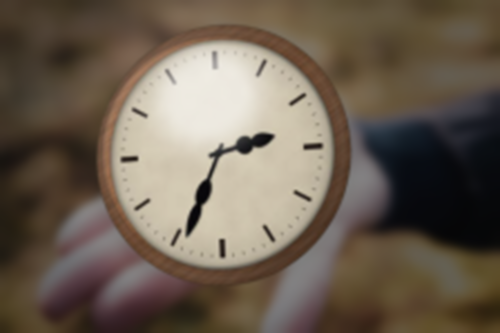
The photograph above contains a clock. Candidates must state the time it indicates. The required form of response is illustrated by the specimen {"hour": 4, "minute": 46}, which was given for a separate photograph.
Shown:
{"hour": 2, "minute": 34}
